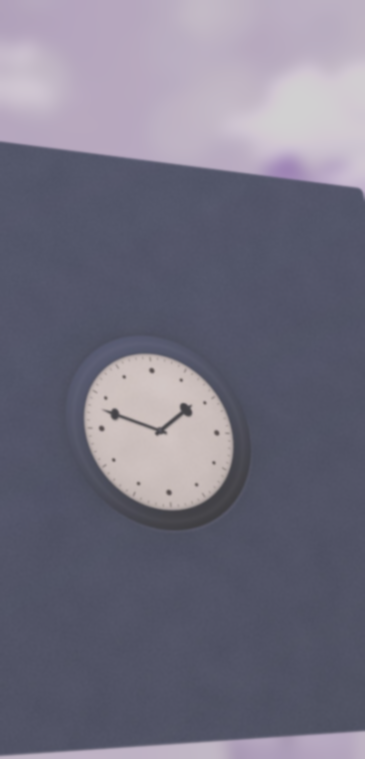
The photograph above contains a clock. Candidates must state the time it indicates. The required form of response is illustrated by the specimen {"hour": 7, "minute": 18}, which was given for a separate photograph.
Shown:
{"hour": 1, "minute": 48}
